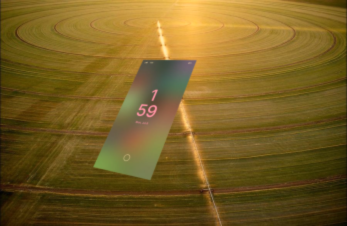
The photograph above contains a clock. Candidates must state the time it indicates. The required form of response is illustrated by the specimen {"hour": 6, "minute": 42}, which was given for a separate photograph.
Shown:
{"hour": 1, "minute": 59}
